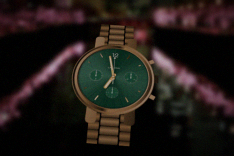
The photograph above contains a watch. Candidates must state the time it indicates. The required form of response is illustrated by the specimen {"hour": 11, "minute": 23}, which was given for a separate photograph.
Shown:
{"hour": 6, "minute": 58}
